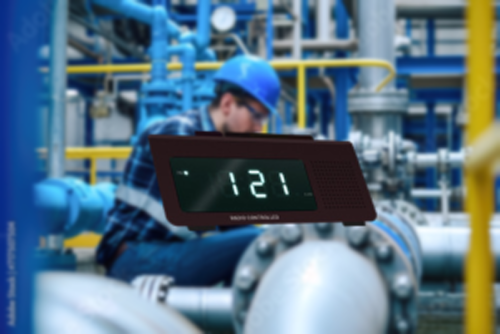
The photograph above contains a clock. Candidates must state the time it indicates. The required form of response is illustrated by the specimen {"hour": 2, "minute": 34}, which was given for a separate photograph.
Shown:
{"hour": 1, "minute": 21}
